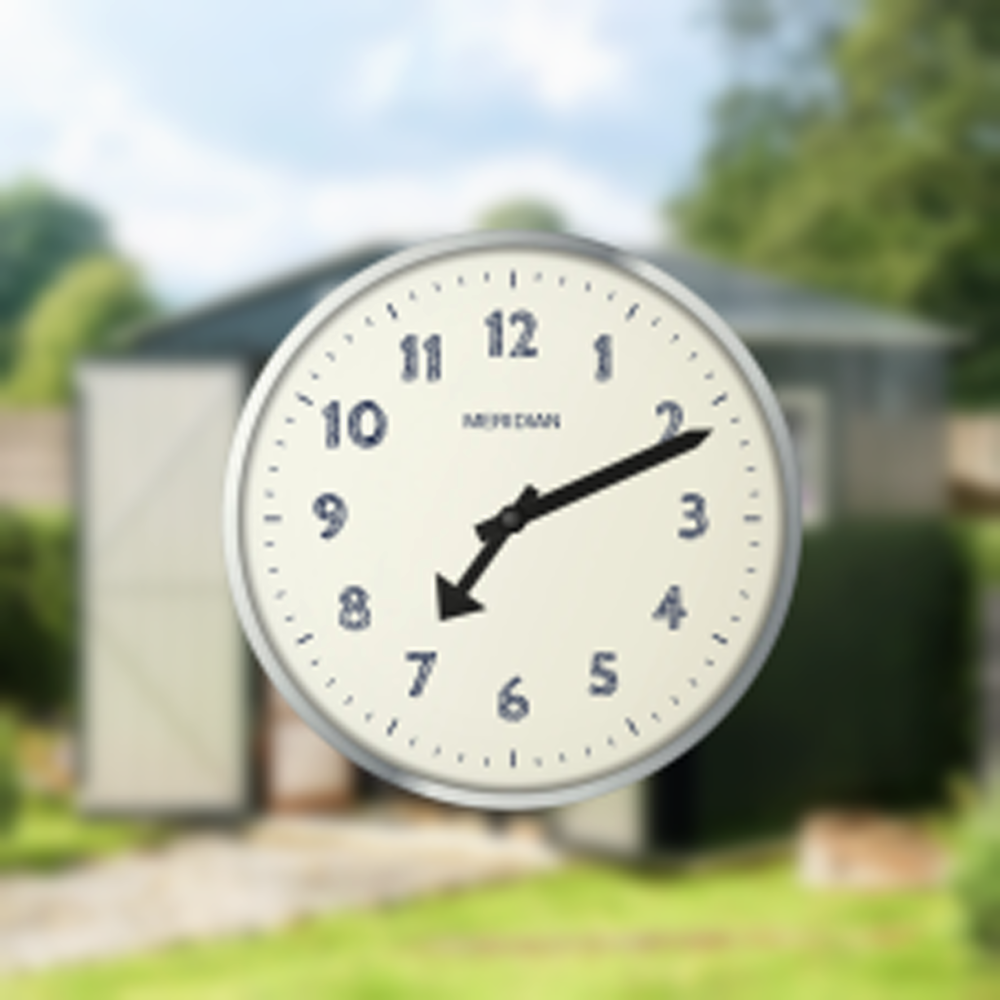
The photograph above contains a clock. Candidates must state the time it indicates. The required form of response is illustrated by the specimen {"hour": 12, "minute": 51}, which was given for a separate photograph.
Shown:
{"hour": 7, "minute": 11}
